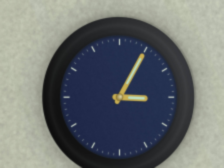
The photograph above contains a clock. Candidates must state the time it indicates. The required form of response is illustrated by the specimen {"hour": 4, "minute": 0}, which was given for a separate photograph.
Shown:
{"hour": 3, "minute": 5}
